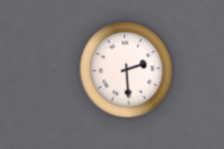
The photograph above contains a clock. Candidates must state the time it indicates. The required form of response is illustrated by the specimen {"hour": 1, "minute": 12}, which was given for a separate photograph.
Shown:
{"hour": 2, "minute": 30}
